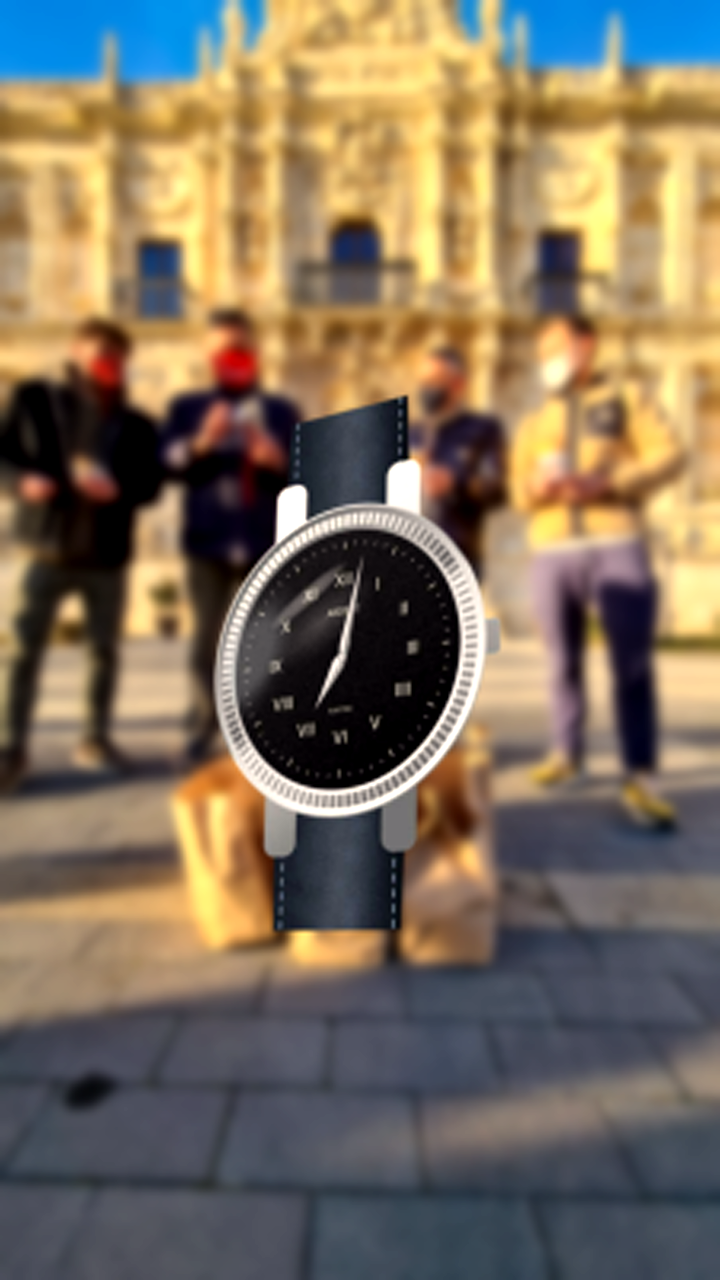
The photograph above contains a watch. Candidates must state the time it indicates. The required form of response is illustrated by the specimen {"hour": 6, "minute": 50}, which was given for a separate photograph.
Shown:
{"hour": 7, "minute": 2}
